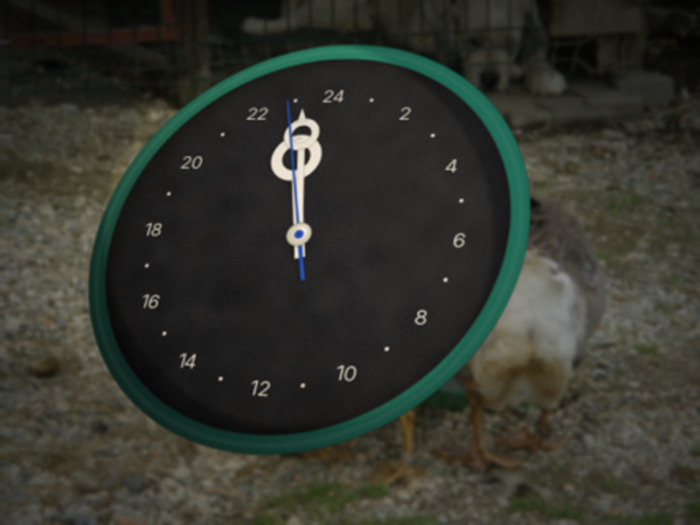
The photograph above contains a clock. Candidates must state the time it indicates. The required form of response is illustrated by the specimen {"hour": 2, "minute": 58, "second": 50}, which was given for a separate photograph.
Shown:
{"hour": 22, "minute": 57, "second": 57}
